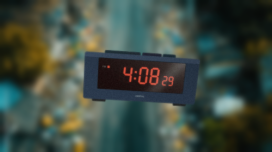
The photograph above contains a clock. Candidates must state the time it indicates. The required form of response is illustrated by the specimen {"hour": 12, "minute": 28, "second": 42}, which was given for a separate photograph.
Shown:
{"hour": 4, "minute": 8, "second": 29}
